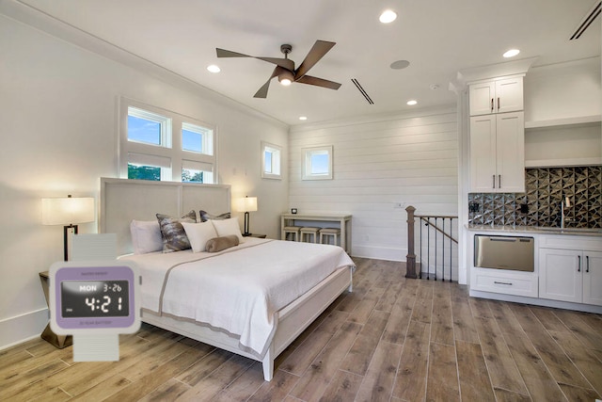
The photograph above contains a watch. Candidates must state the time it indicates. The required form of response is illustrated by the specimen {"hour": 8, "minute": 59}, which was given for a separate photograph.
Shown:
{"hour": 4, "minute": 21}
